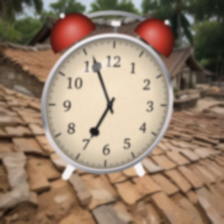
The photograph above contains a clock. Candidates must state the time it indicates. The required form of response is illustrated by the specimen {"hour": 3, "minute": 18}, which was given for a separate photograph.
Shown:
{"hour": 6, "minute": 56}
